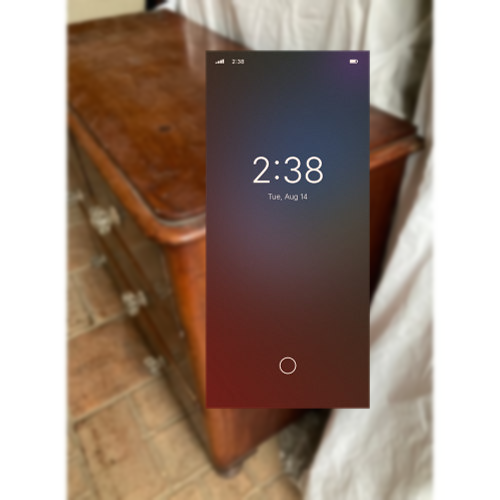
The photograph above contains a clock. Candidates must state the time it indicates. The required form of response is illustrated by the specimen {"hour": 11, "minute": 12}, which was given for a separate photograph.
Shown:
{"hour": 2, "minute": 38}
